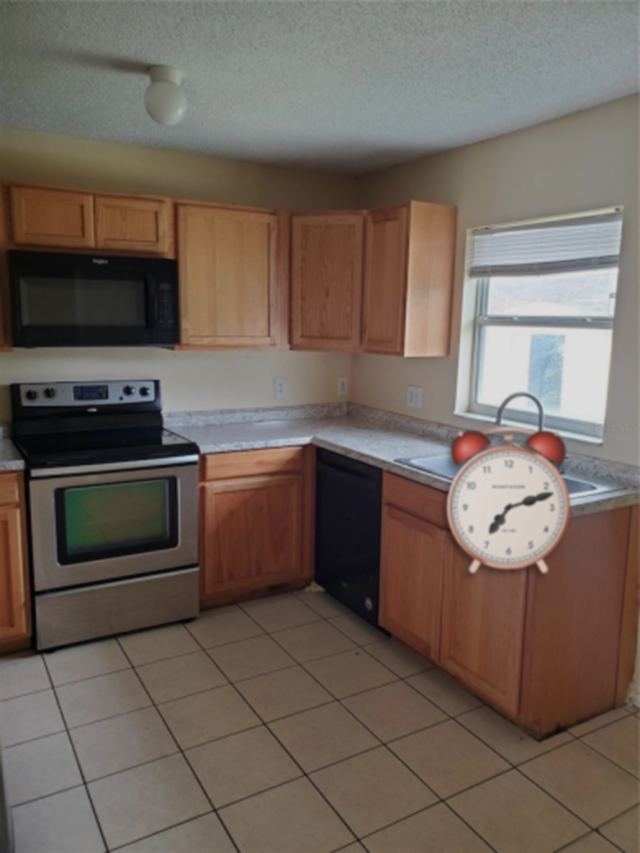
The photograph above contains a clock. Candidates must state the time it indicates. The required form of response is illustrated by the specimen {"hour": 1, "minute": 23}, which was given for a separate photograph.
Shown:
{"hour": 7, "minute": 12}
